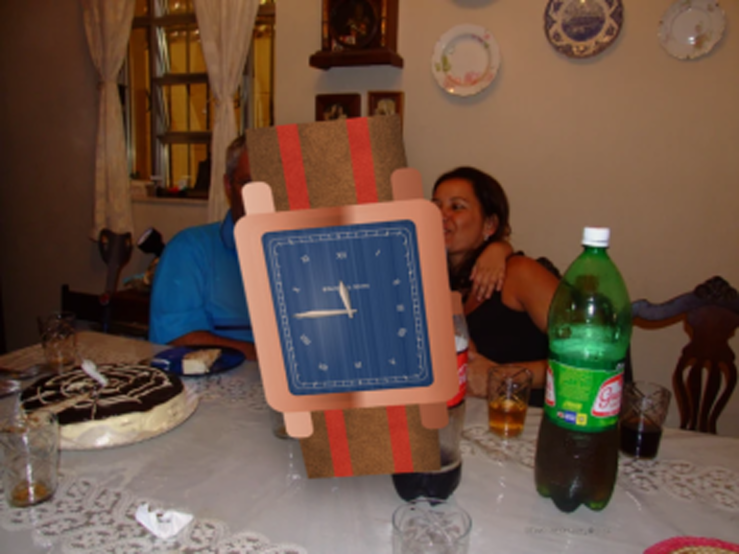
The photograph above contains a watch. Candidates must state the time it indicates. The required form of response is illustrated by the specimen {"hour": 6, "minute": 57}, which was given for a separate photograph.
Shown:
{"hour": 11, "minute": 45}
